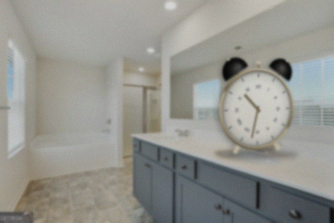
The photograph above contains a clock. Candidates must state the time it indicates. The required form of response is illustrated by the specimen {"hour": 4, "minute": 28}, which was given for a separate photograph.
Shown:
{"hour": 10, "minute": 32}
